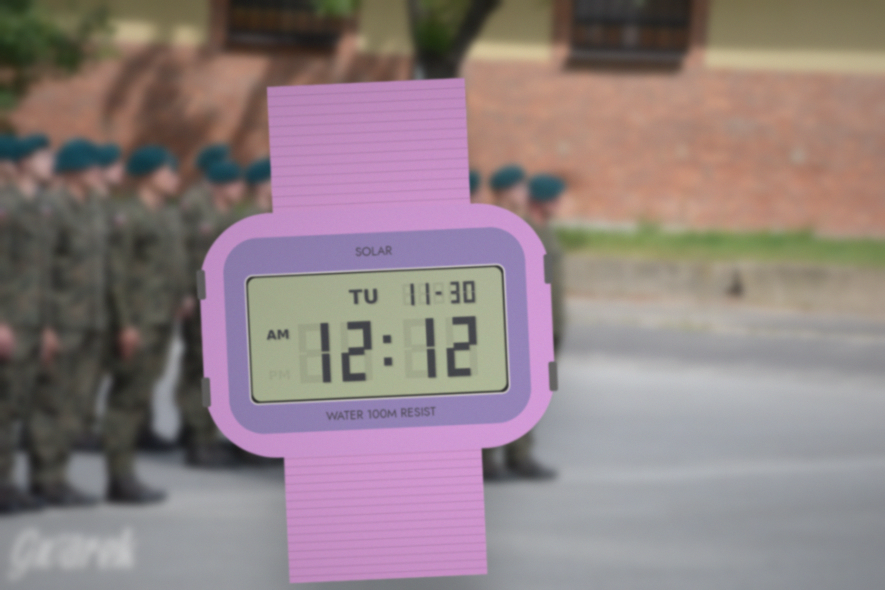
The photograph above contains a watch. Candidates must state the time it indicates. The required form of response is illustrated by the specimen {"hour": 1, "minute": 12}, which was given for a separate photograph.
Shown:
{"hour": 12, "minute": 12}
